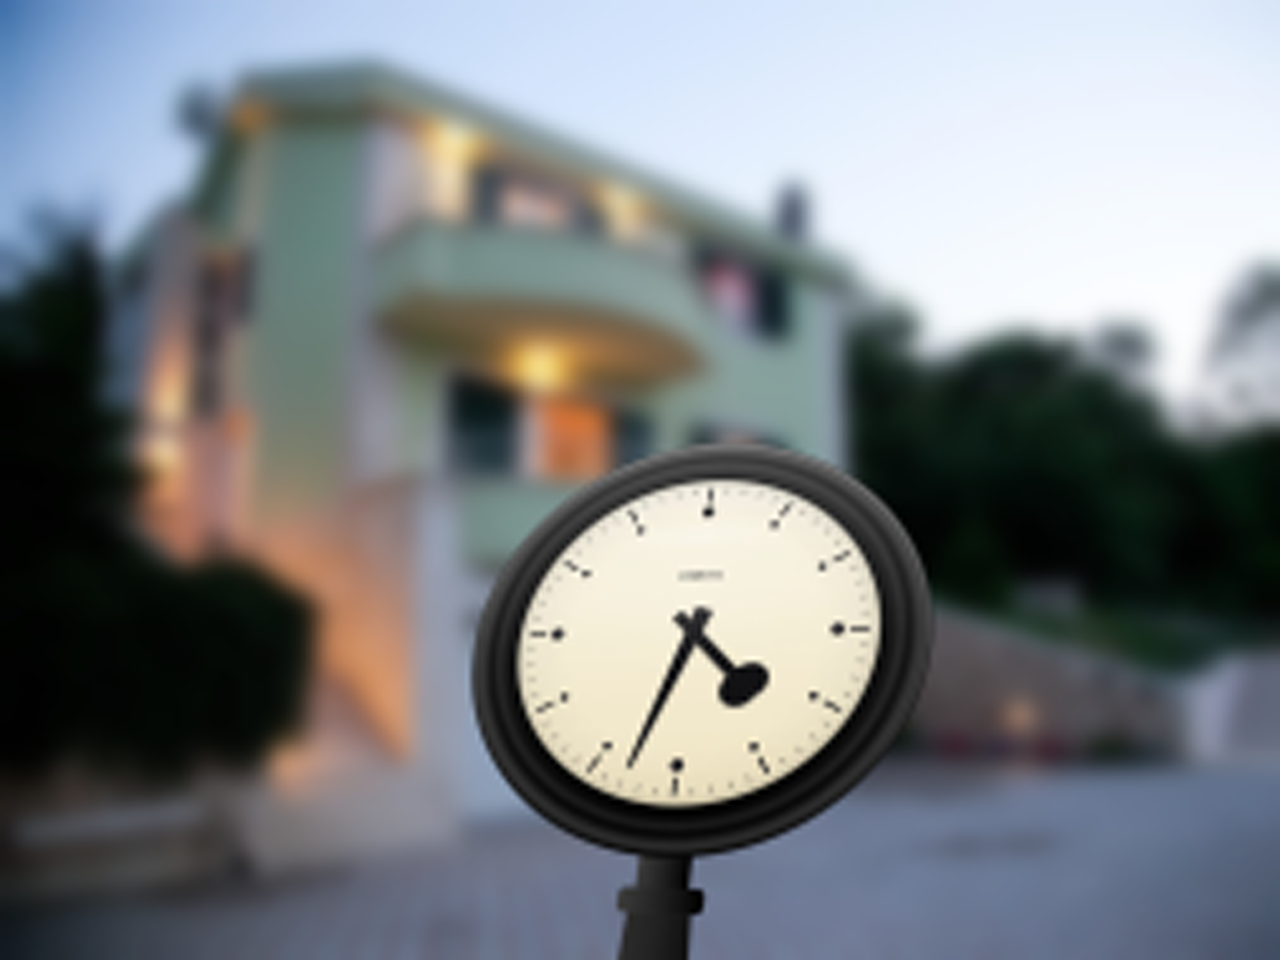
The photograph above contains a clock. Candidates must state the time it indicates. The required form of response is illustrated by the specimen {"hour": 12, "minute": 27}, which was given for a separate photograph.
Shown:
{"hour": 4, "minute": 33}
